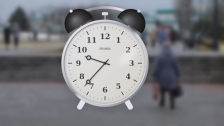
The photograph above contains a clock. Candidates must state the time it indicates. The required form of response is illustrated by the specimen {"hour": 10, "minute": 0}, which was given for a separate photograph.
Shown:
{"hour": 9, "minute": 37}
